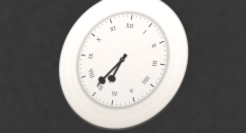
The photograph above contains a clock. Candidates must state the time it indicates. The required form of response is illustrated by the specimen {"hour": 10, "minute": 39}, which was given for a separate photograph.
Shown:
{"hour": 6, "minute": 36}
